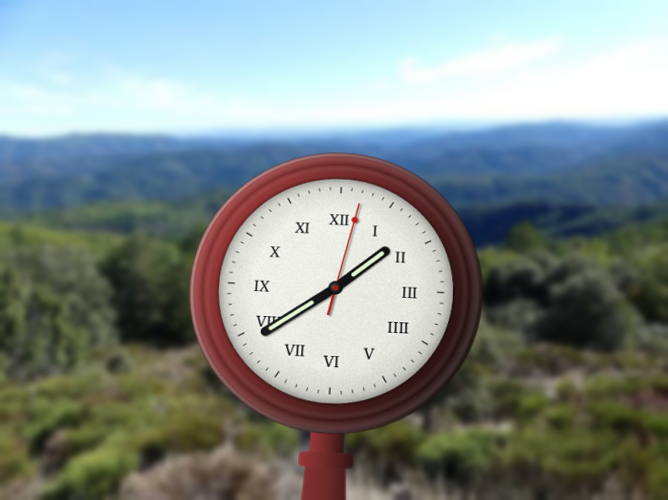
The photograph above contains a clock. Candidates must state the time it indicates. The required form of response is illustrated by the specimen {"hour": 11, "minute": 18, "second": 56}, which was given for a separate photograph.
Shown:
{"hour": 1, "minute": 39, "second": 2}
